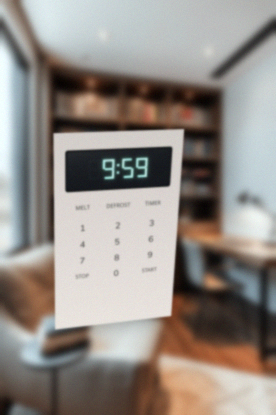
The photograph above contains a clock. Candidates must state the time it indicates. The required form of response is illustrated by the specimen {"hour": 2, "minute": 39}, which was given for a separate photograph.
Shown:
{"hour": 9, "minute": 59}
